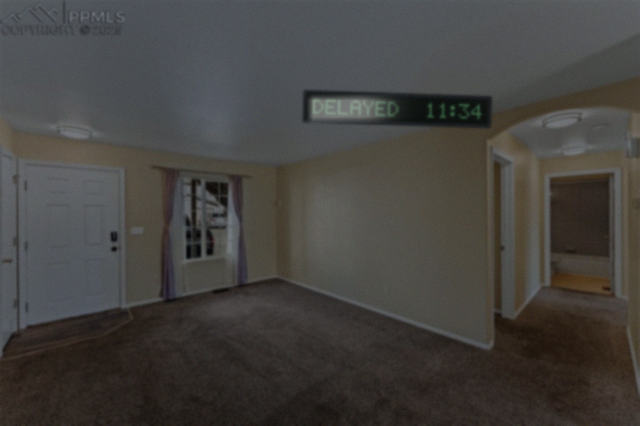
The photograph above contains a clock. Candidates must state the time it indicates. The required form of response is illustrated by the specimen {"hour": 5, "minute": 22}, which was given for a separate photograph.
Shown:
{"hour": 11, "minute": 34}
